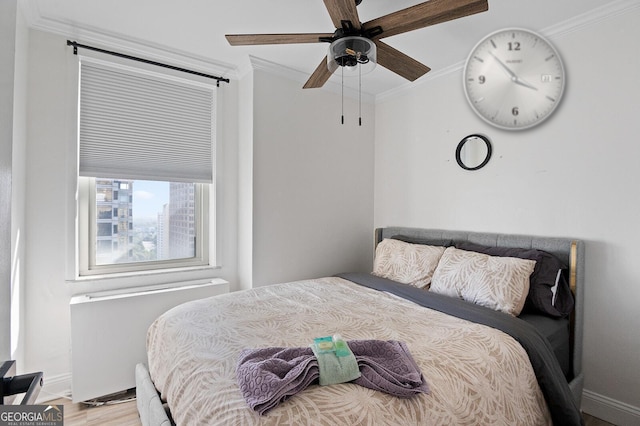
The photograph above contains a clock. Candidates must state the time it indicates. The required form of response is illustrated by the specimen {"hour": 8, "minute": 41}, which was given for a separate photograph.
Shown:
{"hour": 3, "minute": 53}
